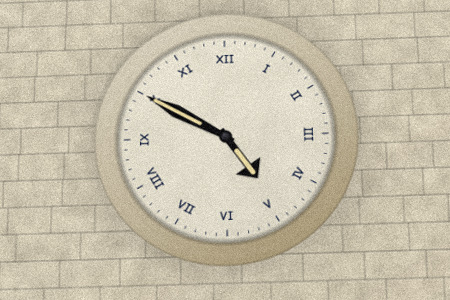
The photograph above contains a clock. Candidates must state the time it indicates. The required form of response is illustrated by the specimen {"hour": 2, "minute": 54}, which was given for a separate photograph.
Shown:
{"hour": 4, "minute": 50}
